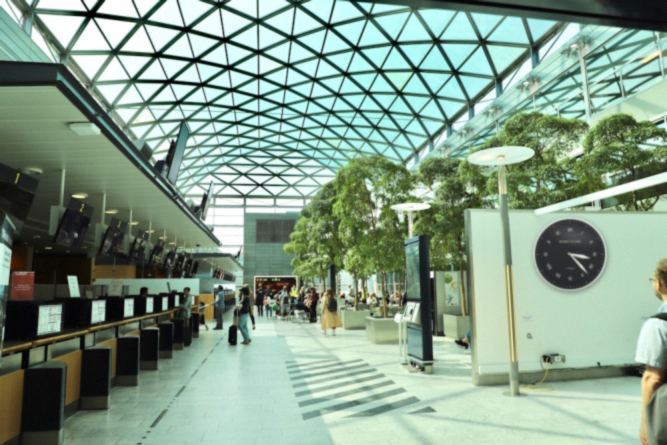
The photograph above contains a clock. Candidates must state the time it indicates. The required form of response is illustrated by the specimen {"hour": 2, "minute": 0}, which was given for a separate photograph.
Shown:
{"hour": 3, "minute": 23}
